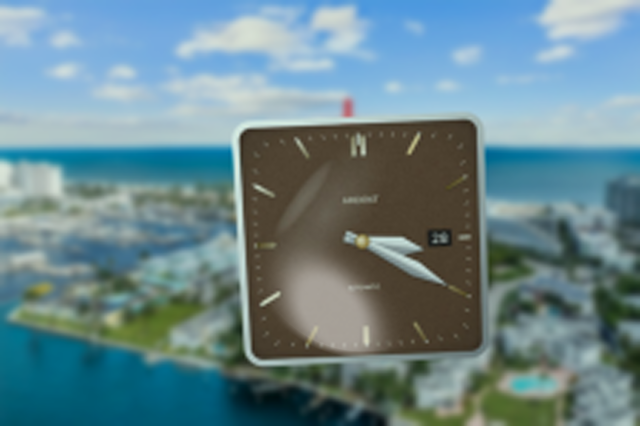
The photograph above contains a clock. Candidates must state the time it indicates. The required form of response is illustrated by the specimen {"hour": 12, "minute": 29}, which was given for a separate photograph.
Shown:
{"hour": 3, "minute": 20}
